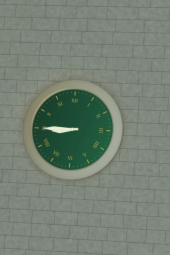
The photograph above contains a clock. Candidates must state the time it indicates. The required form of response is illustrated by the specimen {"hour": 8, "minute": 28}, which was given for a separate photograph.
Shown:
{"hour": 8, "minute": 45}
